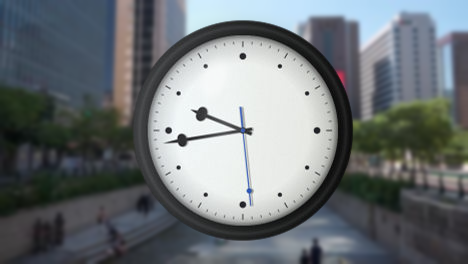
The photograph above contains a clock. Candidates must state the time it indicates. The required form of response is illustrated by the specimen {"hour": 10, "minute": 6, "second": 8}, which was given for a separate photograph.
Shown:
{"hour": 9, "minute": 43, "second": 29}
